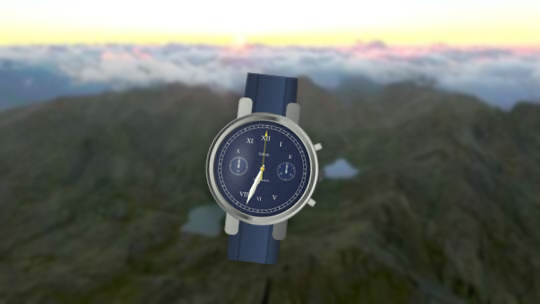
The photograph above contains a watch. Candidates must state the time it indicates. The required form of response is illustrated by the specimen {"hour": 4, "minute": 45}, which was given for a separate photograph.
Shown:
{"hour": 6, "minute": 33}
